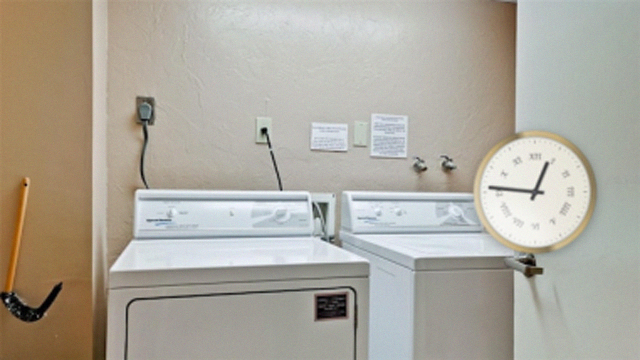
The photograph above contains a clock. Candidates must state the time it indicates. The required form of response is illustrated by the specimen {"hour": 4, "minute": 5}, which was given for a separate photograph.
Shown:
{"hour": 12, "minute": 46}
